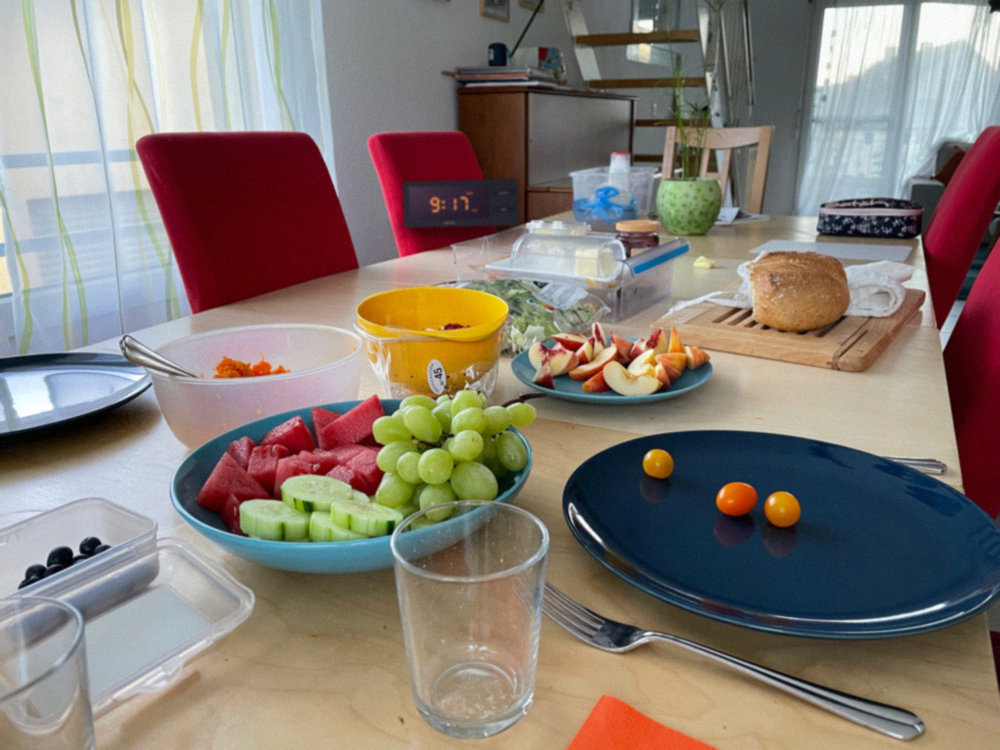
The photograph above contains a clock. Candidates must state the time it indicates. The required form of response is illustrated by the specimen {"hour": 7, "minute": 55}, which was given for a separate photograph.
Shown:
{"hour": 9, "minute": 17}
